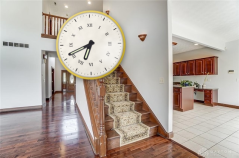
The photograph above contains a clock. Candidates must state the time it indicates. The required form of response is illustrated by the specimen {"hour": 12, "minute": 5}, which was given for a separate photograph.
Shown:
{"hour": 6, "minute": 41}
